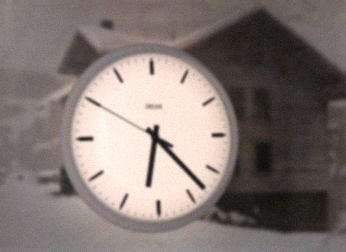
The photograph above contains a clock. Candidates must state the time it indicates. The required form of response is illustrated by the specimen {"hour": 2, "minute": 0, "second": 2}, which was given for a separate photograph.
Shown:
{"hour": 6, "minute": 22, "second": 50}
